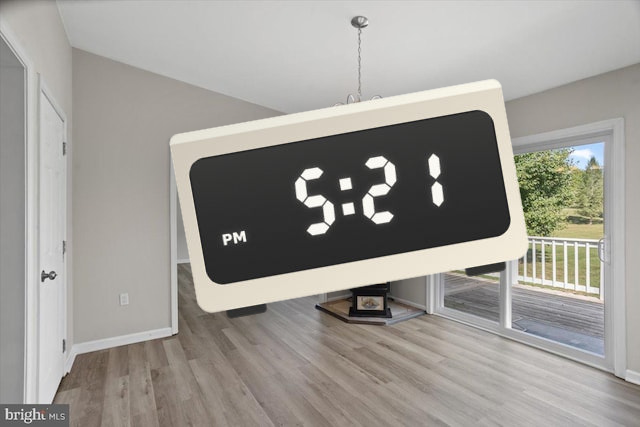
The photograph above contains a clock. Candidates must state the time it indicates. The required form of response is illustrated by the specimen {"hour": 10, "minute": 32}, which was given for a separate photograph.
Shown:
{"hour": 5, "minute": 21}
